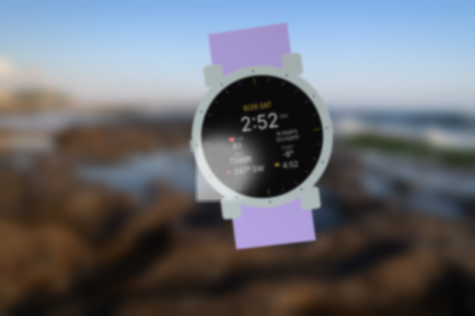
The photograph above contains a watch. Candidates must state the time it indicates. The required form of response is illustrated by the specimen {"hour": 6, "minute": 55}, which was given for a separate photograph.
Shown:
{"hour": 2, "minute": 52}
